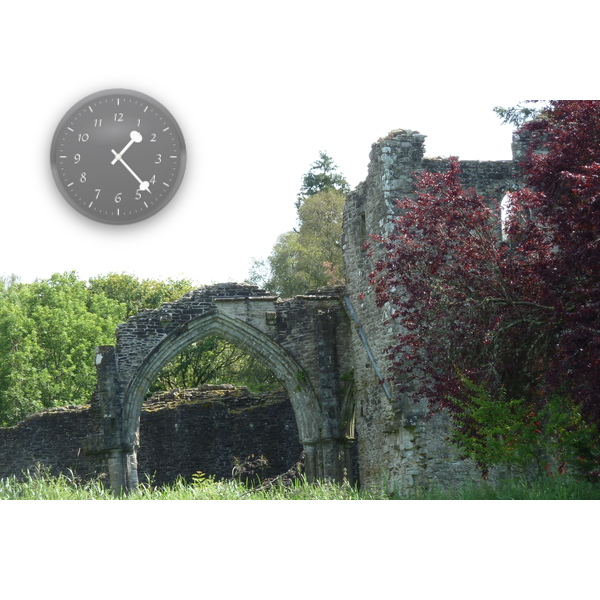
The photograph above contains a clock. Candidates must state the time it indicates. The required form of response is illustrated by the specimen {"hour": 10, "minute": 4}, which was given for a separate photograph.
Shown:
{"hour": 1, "minute": 23}
